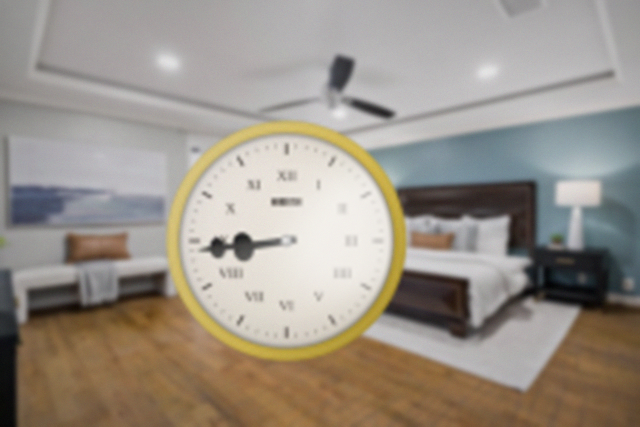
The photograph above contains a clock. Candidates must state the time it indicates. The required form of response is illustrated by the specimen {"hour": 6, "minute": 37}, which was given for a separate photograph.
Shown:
{"hour": 8, "minute": 44}
